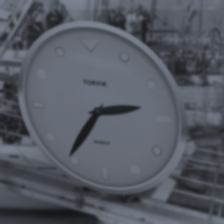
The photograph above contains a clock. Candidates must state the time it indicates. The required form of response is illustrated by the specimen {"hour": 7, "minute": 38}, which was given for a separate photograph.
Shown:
{"hour": 2, "minute": 36}
